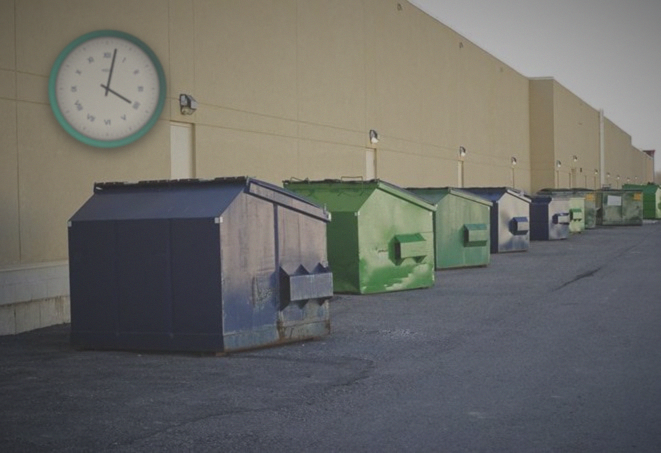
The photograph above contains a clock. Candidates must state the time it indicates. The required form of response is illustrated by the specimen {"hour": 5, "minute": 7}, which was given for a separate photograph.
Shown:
{"hour": 4, "minute": 2}
